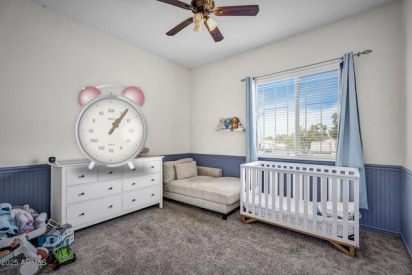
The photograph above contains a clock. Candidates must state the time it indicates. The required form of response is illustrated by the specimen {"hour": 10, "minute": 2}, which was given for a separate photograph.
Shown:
{"hour": 1, "minute": 6}
